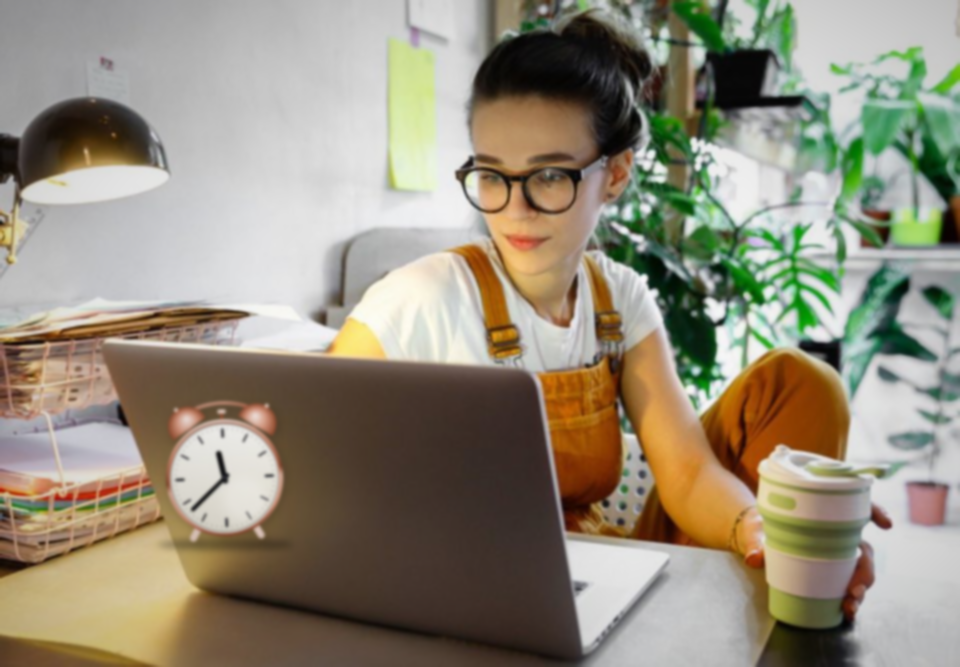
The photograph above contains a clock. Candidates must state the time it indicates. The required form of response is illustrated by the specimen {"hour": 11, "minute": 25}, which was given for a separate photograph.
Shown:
{"hour": 11, "minute": 38}
